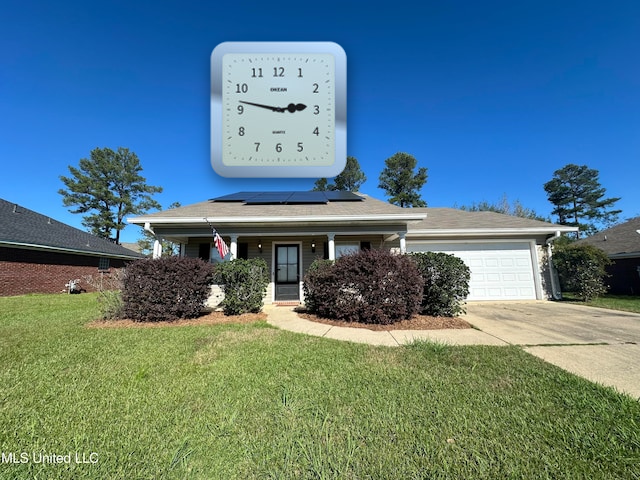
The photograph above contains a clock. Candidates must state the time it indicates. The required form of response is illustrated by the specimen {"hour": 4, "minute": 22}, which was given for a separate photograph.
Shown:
{"hour": 2, "minute": 47}
